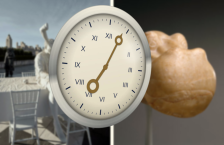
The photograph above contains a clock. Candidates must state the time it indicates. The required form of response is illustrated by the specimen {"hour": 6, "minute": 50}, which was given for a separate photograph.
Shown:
{"hour": 7, "minute": 4}
